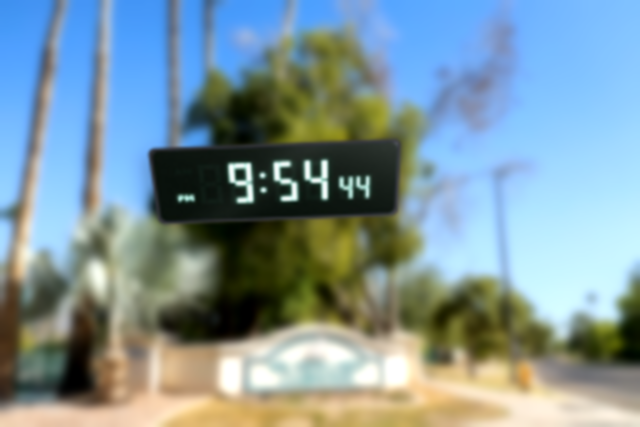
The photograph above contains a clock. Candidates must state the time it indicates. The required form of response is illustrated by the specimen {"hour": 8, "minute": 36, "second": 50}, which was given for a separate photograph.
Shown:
{"hour": 9, "minute": 54, "second": 44}
